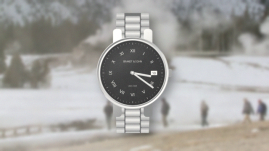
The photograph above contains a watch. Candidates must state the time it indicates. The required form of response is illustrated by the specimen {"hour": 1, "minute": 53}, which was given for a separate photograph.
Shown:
{"hour": 3, "minute": 21}
